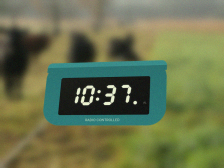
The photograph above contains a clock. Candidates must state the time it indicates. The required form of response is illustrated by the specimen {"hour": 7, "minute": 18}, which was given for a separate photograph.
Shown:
{"hour": 10, "minute": 37}
